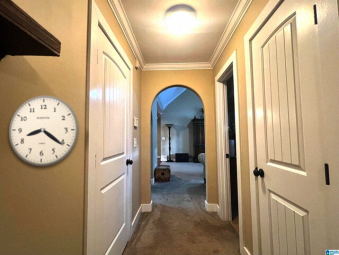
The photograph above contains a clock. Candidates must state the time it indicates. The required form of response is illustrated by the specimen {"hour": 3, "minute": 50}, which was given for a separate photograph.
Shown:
{"hour": 8, "minute": 21}
